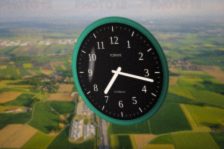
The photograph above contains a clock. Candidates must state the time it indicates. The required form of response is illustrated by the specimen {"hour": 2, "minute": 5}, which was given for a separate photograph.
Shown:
{"hour": 7, "minute": 17}
